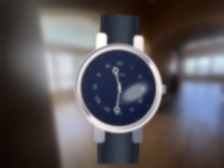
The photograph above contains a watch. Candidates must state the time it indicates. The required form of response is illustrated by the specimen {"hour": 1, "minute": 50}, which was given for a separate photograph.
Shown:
{"hour": 11, "minute": 31}
